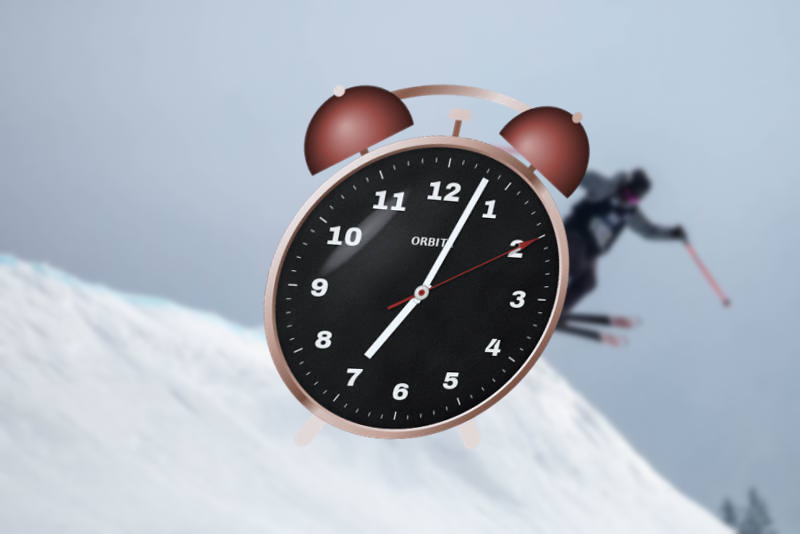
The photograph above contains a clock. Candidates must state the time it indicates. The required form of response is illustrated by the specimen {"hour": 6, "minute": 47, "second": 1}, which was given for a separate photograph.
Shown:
{"hour": 7, "minute": 3, "second": 10}
